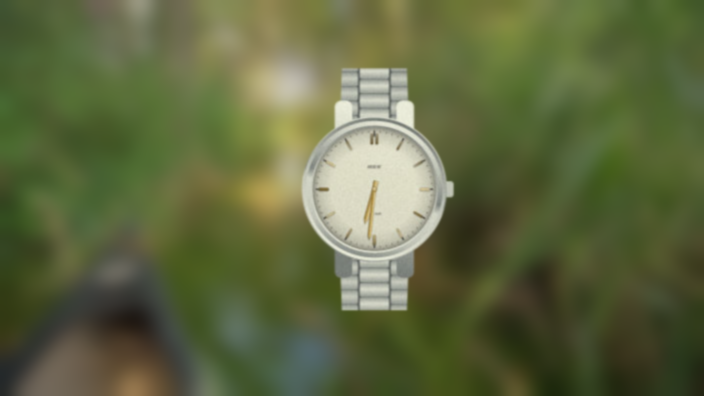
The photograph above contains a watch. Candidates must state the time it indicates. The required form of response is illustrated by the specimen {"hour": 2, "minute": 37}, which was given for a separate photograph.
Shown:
{"hour": 6, "minute": 31}
